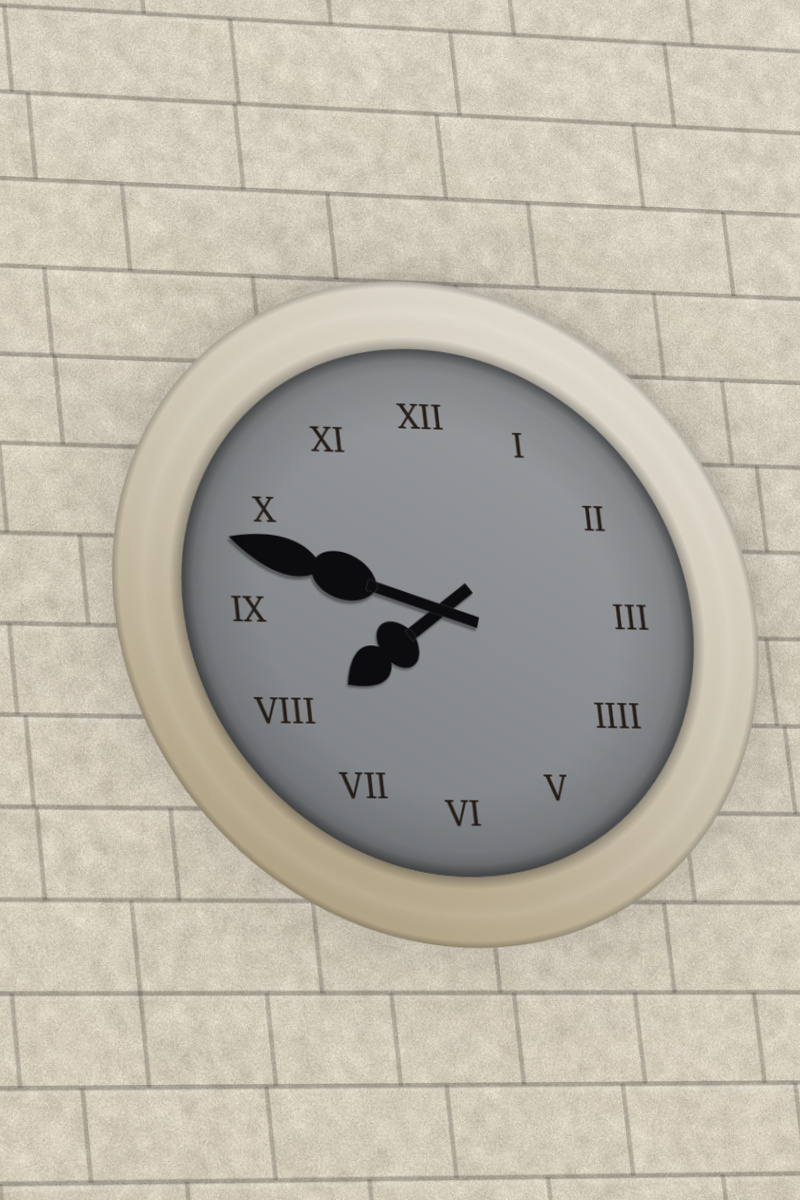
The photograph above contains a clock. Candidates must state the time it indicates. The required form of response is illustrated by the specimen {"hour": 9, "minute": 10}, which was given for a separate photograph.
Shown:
{"hour": 7, "minute": 48}
